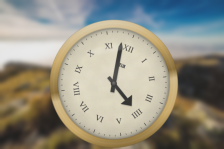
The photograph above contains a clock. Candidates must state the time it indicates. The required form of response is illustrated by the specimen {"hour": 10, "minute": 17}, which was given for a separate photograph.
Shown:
{"hour": 3, "minute": 58}
